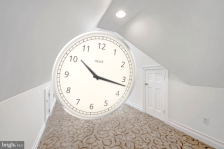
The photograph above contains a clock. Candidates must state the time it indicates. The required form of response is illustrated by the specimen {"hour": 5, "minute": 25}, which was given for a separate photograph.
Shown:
{"hour": 10, "minute": 17}
